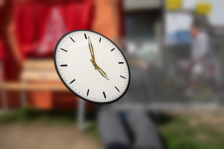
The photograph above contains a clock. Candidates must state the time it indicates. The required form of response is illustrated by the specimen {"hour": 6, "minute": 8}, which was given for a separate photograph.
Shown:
{"hour": 5, "minute": 1}
